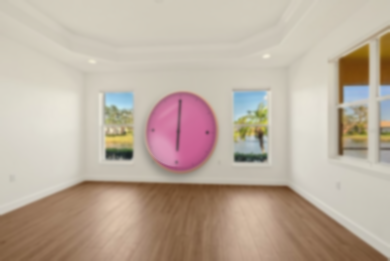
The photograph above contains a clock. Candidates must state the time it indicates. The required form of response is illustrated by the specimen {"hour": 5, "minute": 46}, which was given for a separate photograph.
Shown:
{"hour": 6, "minute": 0}
